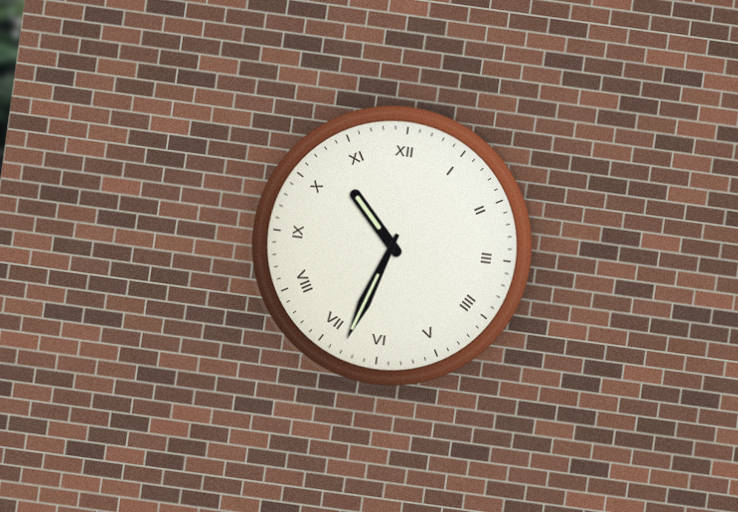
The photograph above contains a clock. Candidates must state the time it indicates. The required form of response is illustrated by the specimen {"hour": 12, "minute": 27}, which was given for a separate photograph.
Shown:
{"hour": 10, "minute": 33}
